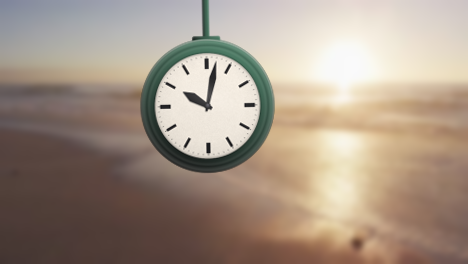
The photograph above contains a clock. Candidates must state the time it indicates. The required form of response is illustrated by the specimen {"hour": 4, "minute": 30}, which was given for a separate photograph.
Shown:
{"hour": 10, "minute": 2}
